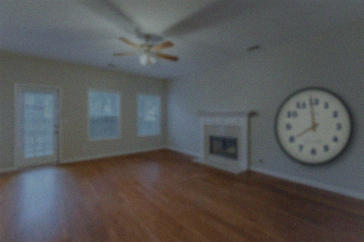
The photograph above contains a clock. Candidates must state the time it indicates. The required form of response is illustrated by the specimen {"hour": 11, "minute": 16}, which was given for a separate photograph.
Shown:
{"hour": 7, "minute": 59}
